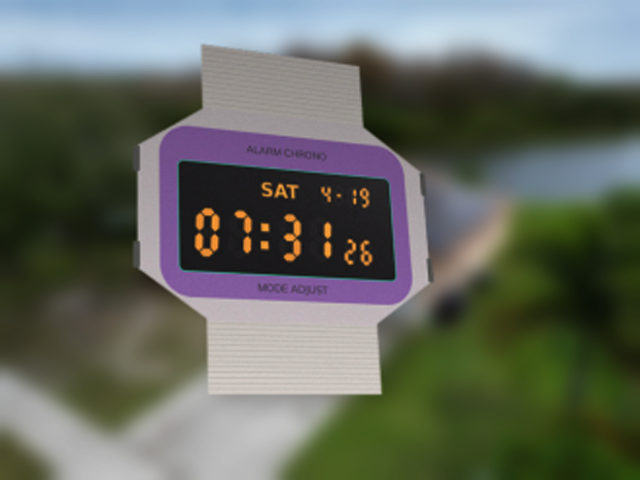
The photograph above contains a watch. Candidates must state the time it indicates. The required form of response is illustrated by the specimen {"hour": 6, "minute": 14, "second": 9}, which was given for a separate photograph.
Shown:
{"hour": 7, "minute": 31, "second": 26}
